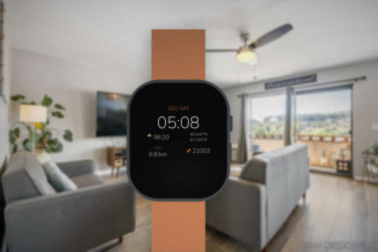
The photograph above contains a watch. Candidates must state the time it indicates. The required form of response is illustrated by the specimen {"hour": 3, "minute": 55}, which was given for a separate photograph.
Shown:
{"hour": 5, "minute": 8}
